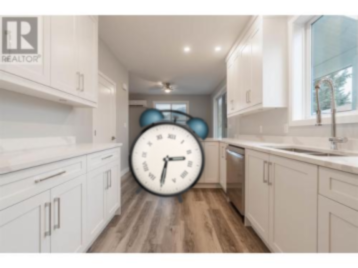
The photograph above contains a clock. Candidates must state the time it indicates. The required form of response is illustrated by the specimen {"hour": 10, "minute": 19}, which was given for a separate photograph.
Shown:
{"hour": 2, "minute": 30}
